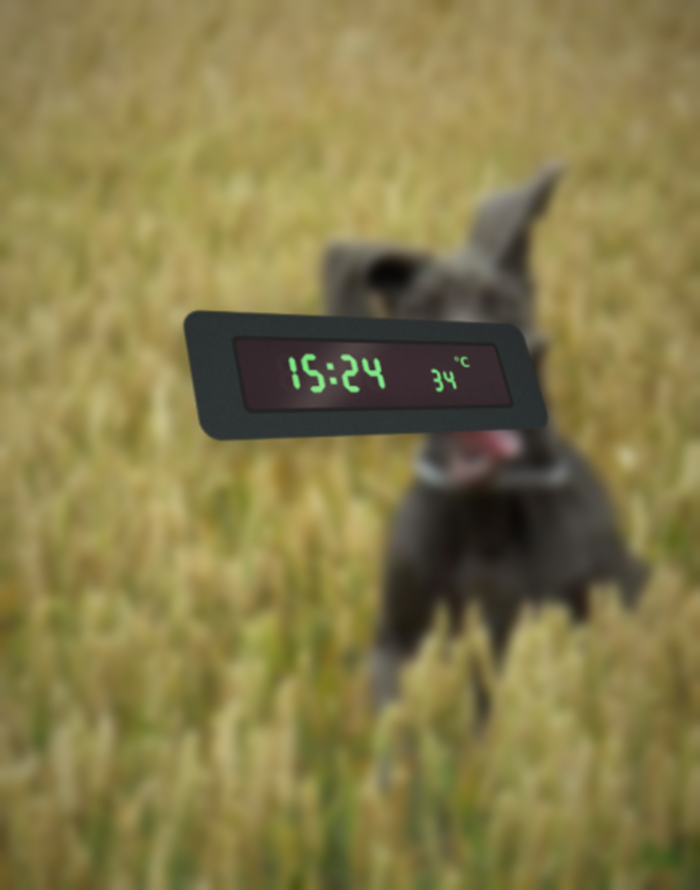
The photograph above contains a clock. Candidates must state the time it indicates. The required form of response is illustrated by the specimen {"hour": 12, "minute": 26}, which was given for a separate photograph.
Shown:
{"hour": 15, "minute": 24}
